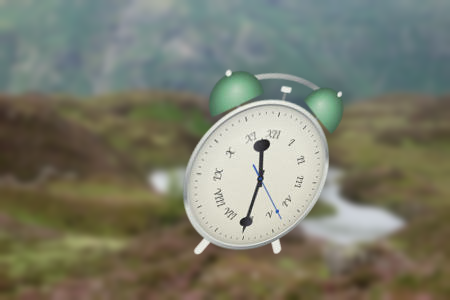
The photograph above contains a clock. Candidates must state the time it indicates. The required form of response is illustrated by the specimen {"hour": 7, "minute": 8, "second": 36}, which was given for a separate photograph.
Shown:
{"hour": 11, "minute": 30, "second": 23}
